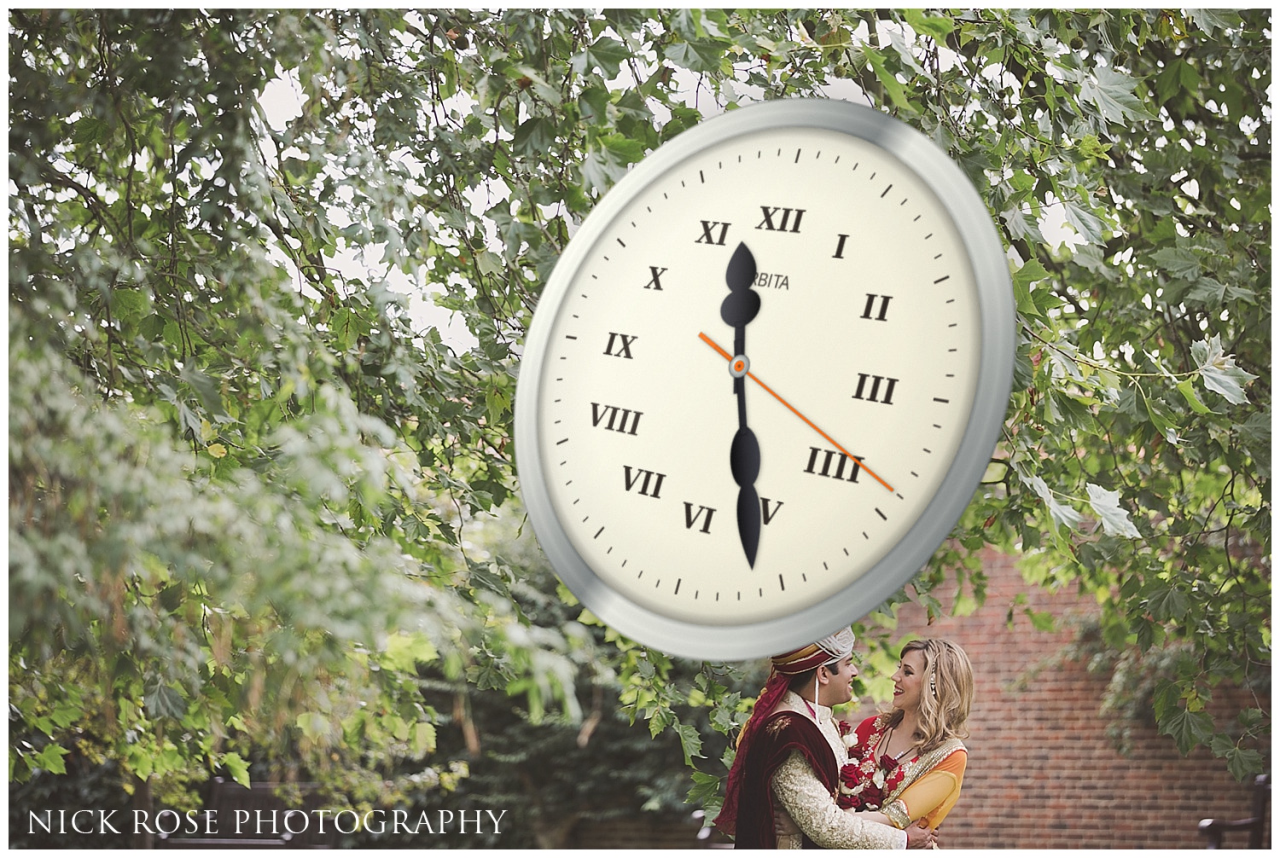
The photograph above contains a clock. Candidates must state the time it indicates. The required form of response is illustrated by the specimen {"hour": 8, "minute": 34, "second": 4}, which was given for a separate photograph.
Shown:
{"hour": 11, "minute": 26, "second": 19}
